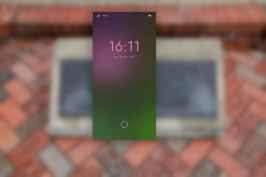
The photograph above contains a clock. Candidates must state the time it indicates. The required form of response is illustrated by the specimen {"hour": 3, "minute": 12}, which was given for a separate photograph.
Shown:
{"hour": 16, "minute": 11}
